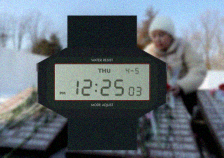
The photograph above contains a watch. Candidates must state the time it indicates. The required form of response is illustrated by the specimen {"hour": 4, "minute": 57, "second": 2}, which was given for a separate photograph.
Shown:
{"hour": 12, "minute": 25, "second": 3}
